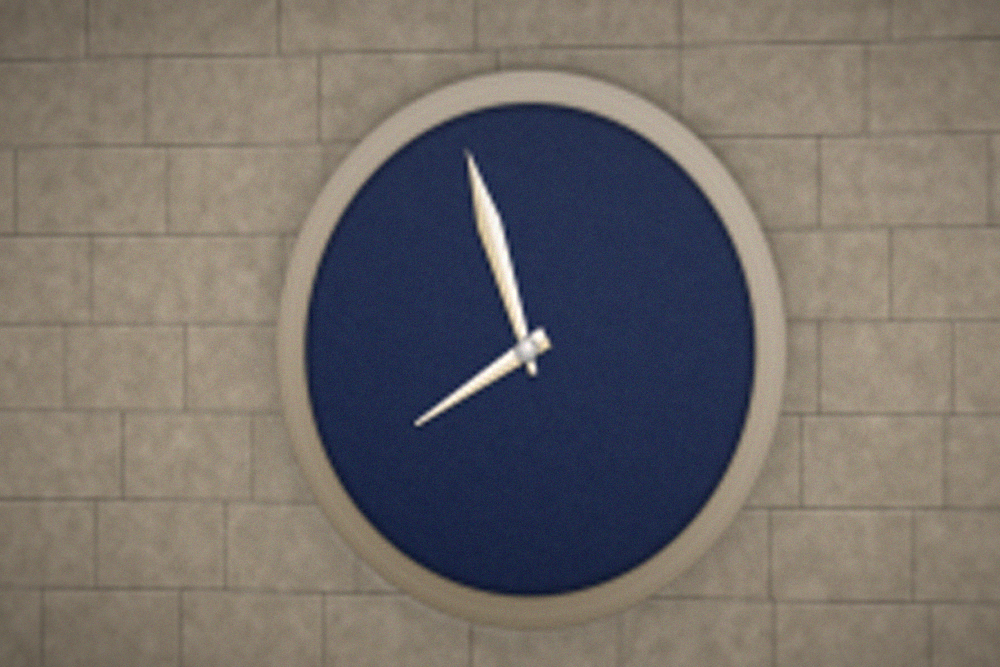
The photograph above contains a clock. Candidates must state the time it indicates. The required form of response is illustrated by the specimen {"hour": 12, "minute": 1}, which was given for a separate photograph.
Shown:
{"hour": 7, "minute": 57}
